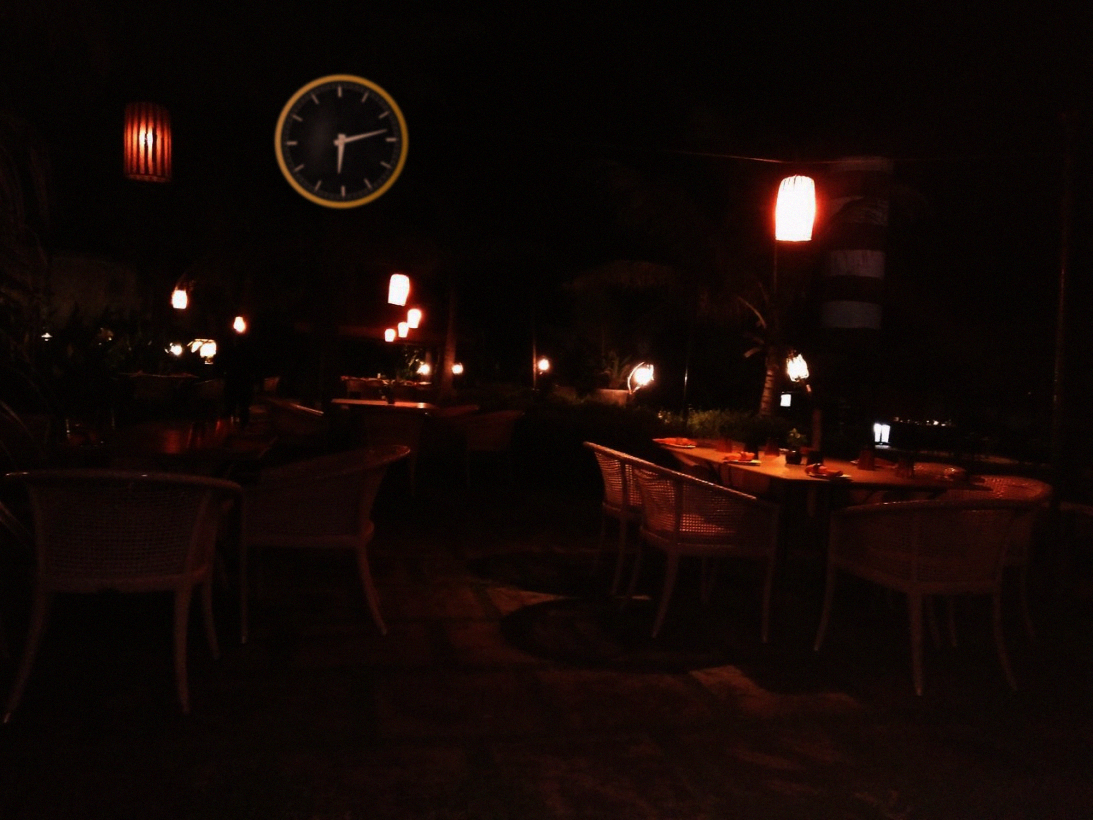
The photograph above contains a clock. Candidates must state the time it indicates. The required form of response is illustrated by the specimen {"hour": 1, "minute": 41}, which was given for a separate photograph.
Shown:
{"hour": 6, "minute": 13}
